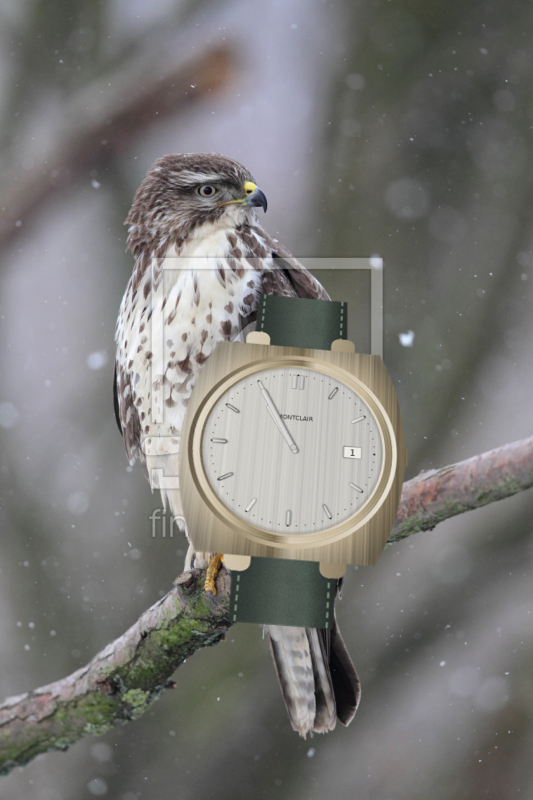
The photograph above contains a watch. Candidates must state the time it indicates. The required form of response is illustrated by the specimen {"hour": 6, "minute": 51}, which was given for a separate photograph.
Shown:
{"hour": 10, "minute": 55}
